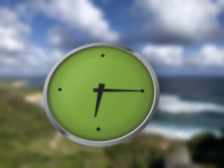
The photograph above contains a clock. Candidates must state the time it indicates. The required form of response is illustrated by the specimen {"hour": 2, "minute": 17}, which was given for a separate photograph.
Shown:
{"hour": 6, "minute": 15}
